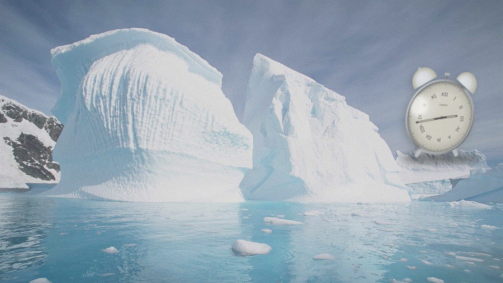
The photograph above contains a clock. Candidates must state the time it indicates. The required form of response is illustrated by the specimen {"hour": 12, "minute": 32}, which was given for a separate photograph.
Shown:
{"hour": 2, "minute": 43}
